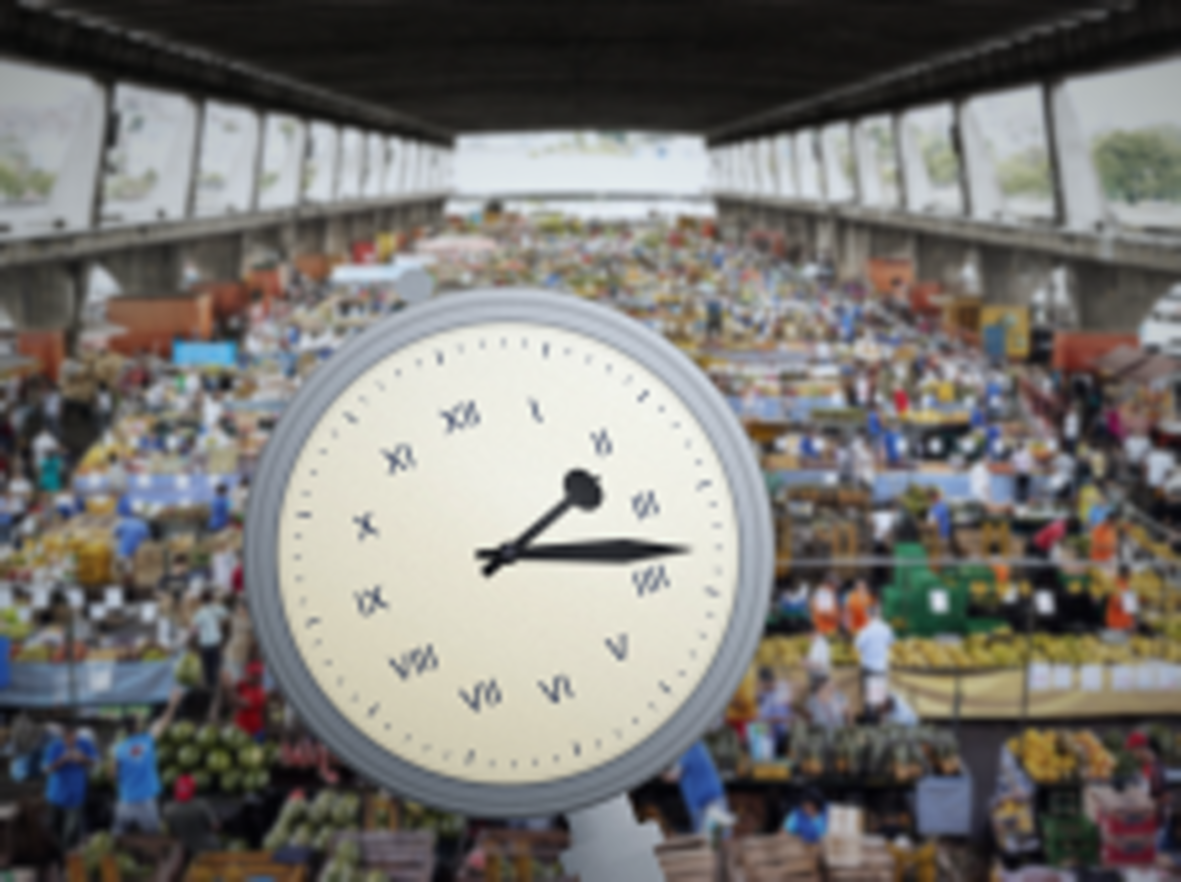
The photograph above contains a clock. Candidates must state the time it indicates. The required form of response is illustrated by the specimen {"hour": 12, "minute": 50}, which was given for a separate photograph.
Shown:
{"hour": 2, "minute": 18}
